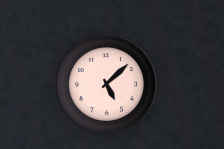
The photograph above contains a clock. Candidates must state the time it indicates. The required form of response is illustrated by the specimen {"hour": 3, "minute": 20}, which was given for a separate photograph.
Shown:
{"hour": 5, "minute": 8}
